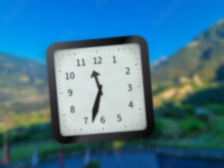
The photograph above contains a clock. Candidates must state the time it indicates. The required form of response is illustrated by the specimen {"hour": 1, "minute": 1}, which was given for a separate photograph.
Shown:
{"hour": 11, "minute": 33}
